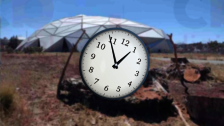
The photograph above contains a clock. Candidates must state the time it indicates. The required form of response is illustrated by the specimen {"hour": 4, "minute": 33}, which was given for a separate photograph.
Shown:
{"hour": 12, "minute": 54}
